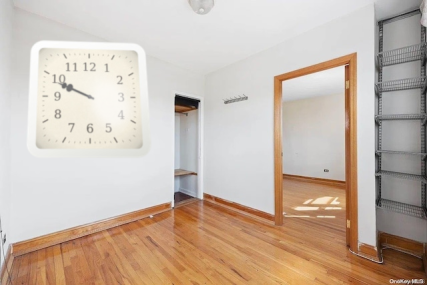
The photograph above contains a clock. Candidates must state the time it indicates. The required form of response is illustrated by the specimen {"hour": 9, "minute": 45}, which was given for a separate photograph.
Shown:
{"hour": 9, "minute": 49}
